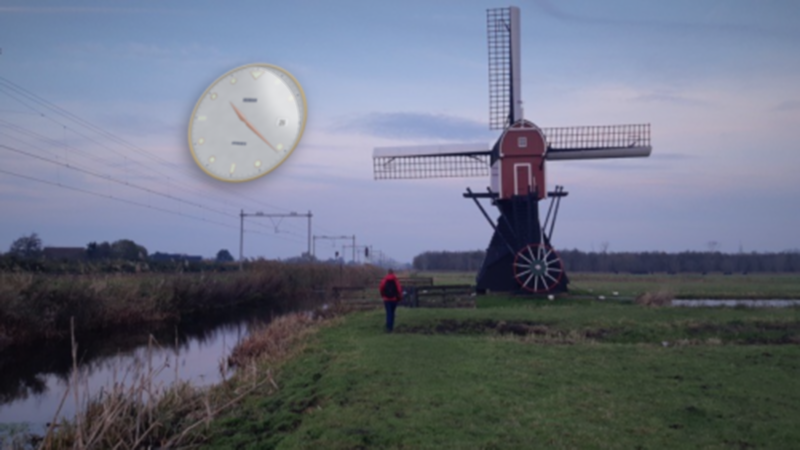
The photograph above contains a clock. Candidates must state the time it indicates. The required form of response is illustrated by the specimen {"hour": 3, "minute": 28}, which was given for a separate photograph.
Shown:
{"hour": 10, "minute": 21}
